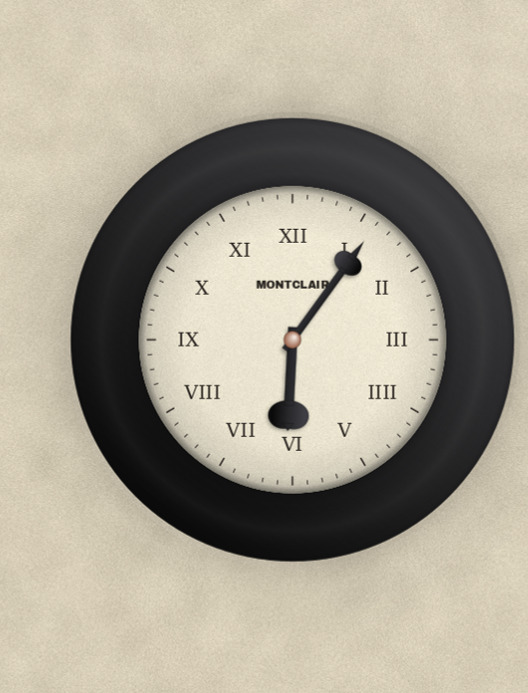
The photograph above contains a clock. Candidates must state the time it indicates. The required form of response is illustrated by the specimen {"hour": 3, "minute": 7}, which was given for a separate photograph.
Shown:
{"hour": 6, "minute": 6}
